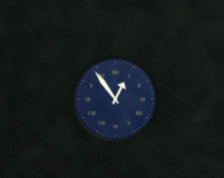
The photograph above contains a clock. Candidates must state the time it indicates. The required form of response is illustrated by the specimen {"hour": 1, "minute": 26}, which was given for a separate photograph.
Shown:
{"hour": 12, "minute": 54}
